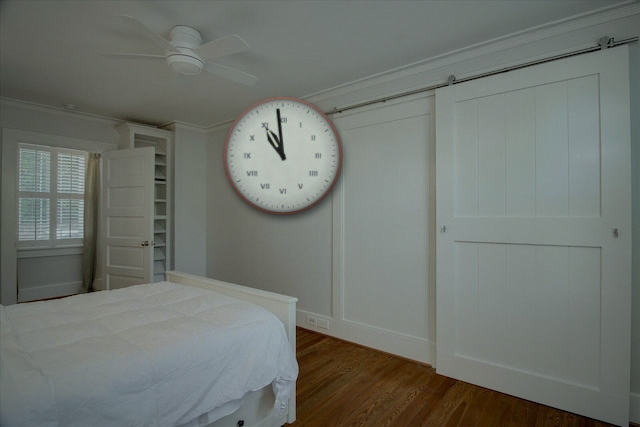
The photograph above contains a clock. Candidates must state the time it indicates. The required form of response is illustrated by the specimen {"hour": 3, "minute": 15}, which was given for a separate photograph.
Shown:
{"hour": 10, "minute": 59}
